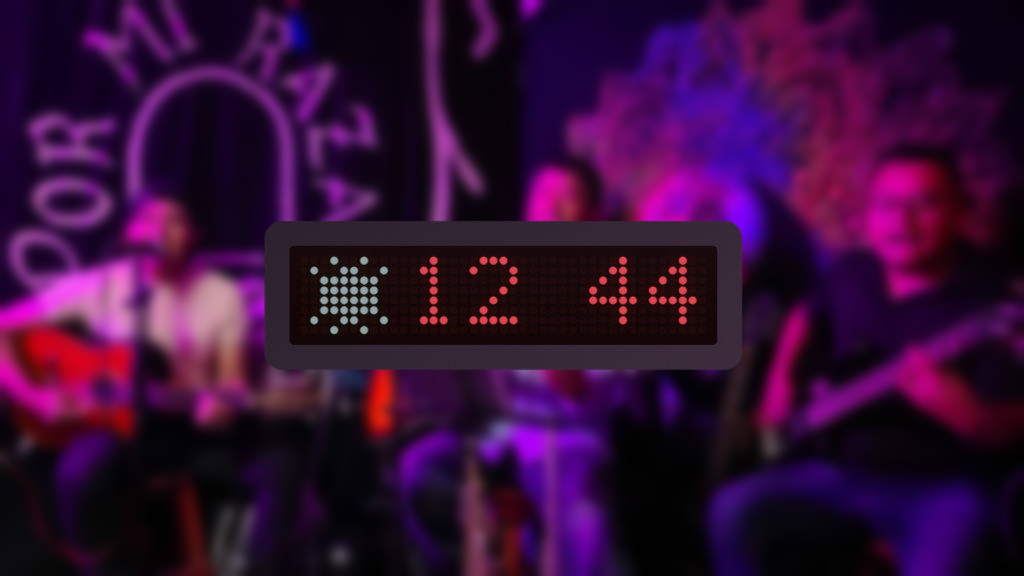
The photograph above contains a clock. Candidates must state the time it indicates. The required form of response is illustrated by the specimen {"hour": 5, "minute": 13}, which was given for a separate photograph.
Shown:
{"hour": 12, "minute": 44}
